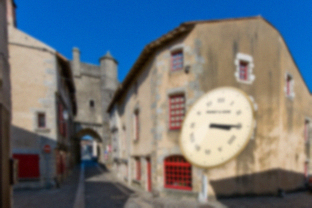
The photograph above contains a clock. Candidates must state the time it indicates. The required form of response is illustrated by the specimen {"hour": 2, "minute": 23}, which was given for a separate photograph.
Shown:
{"hour": 3, "minute": 15}
